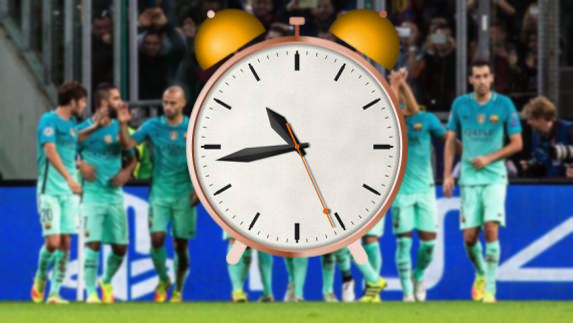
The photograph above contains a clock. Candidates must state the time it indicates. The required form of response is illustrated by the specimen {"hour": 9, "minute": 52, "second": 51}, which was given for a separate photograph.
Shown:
{"hour": 10, "minute": 43, "second": 26}
